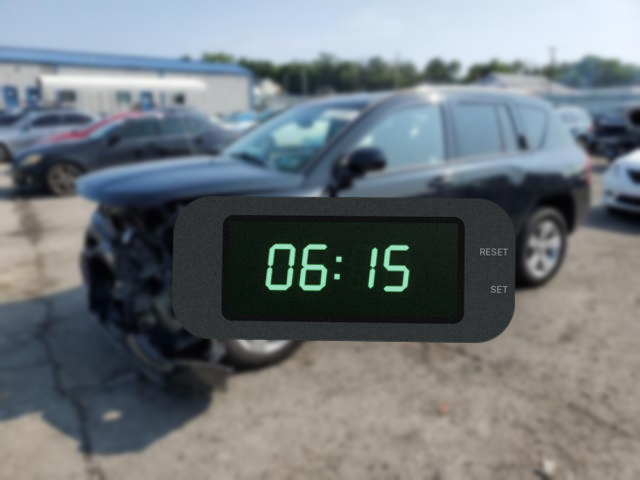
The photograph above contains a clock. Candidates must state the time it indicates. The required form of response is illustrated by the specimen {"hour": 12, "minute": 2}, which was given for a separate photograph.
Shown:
{"hour": 6, "minute": 15}
